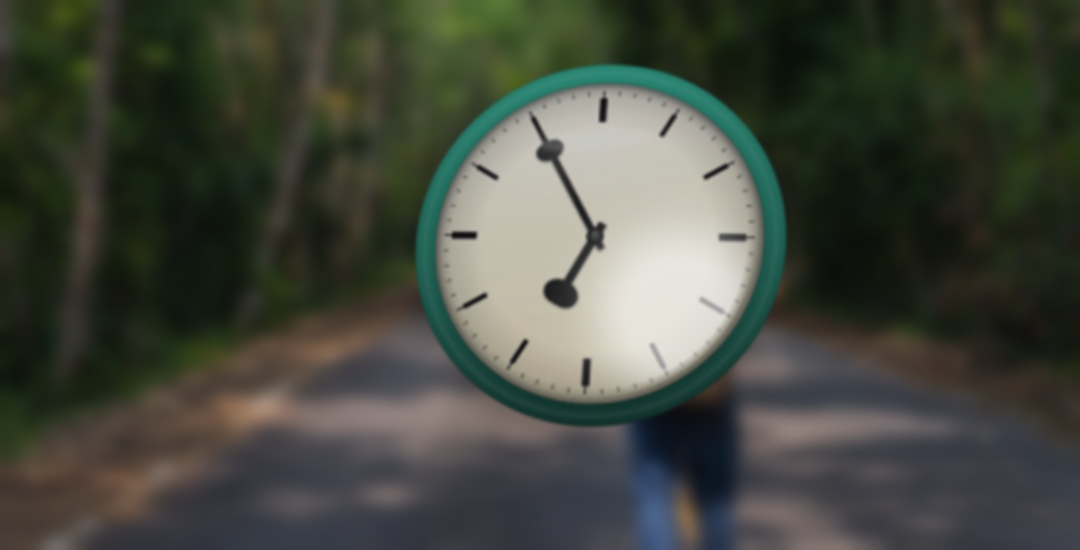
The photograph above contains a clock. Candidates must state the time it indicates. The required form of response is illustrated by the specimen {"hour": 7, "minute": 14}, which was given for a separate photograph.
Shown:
{"hour": 6, "minute": 55}
